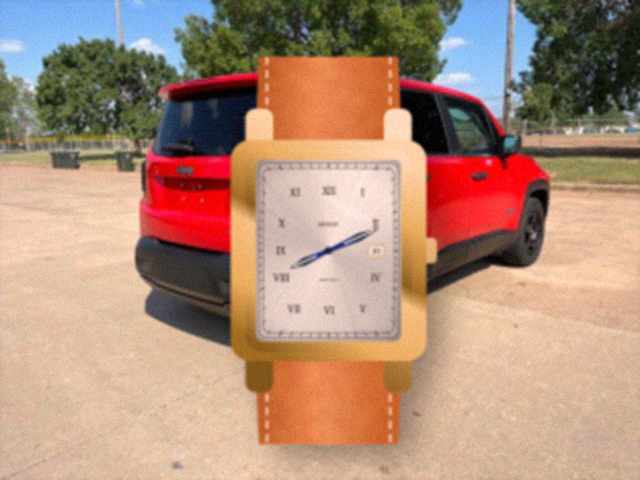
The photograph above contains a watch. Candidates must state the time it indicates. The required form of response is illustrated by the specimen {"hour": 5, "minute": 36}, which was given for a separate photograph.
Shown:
{"hour": 8, "minute": 11}
